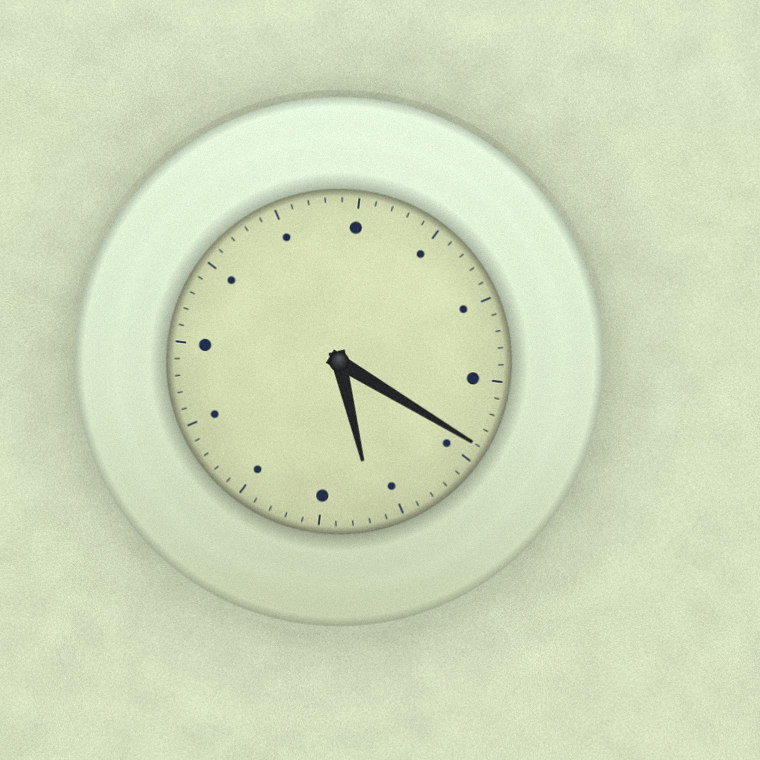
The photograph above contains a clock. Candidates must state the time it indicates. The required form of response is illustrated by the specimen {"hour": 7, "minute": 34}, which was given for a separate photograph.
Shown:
{"hour": 5, "minute": 19}
